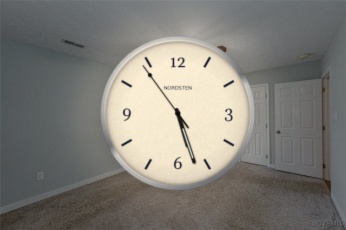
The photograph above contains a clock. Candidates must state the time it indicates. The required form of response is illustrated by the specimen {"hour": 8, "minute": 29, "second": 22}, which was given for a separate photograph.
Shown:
{"hour": 5, "minute": 26, "second": 54}
